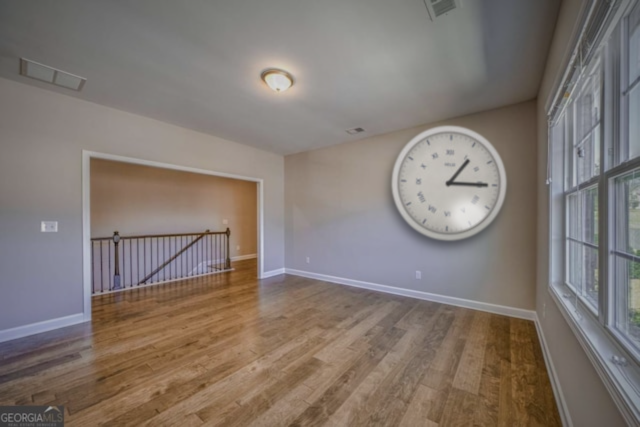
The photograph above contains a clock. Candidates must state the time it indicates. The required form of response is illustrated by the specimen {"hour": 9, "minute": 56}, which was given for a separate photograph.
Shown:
{"hour": 1, "minute": 15}
